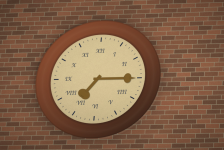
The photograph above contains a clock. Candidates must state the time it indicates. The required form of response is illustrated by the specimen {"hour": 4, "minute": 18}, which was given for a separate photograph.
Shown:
{"hour": 7, "minute": 15}
